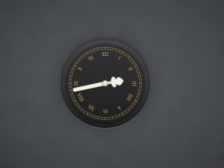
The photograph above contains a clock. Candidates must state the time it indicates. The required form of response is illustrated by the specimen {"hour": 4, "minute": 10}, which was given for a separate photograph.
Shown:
{"hour": 2, "minute": 43}
